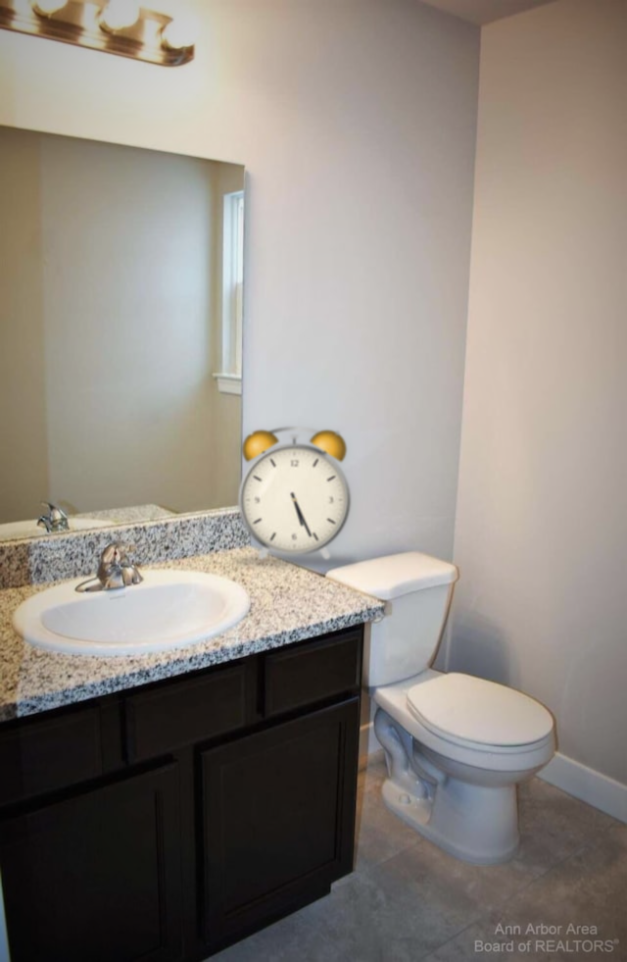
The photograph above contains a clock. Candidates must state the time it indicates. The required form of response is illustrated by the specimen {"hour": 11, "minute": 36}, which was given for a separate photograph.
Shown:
{"hour": 5, "minute": 26}
